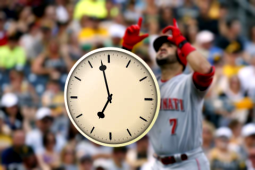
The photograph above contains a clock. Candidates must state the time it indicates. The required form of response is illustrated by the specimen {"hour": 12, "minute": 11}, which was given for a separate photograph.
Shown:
{"hour": 6, "minute": 58}
